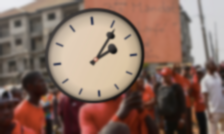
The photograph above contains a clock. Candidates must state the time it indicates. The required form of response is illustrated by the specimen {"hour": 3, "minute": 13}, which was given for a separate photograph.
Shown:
{"hour": 2, "minute": 6}
